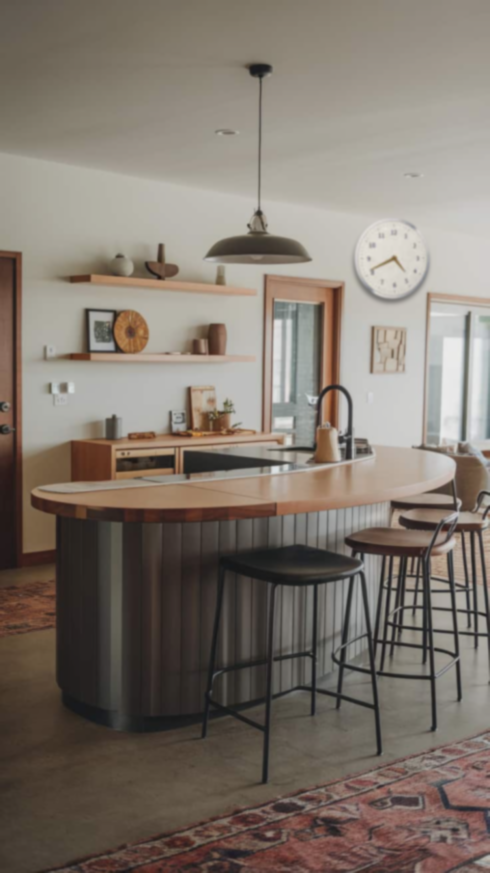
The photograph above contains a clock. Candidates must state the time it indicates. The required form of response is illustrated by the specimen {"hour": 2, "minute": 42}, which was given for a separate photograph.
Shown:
{"hour": 4, "minute": 41}
